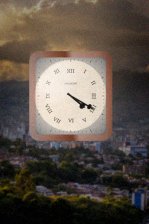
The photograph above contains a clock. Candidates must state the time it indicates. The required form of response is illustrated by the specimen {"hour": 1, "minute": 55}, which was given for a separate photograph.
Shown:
{"hour": 4, "minute": 20}
